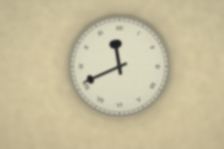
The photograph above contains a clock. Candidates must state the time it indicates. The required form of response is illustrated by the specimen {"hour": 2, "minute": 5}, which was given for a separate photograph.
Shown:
{"hour": 11, "minute": 41}
